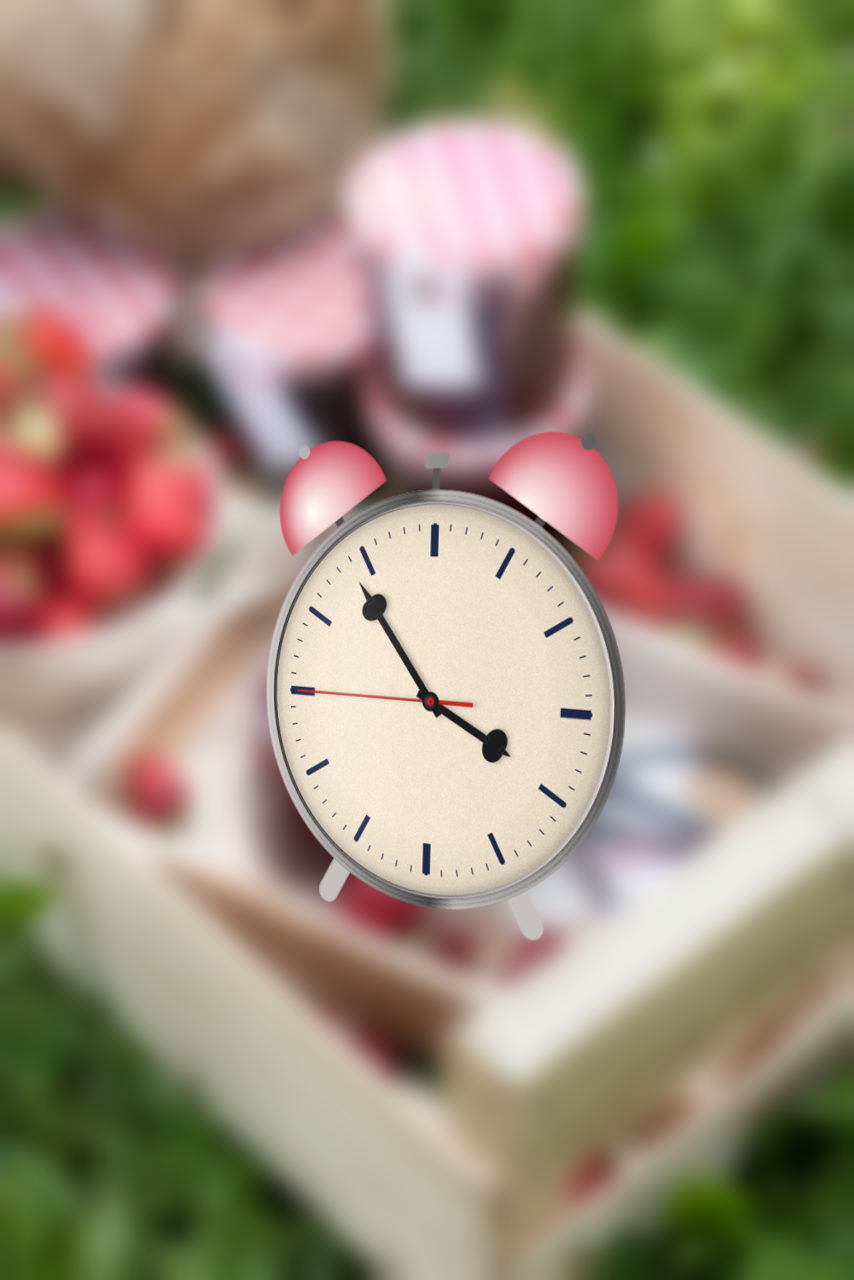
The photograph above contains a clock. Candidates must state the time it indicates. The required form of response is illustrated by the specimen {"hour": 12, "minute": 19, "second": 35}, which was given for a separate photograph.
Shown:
{"hour": 3, "minute": 53, "second": 45}
